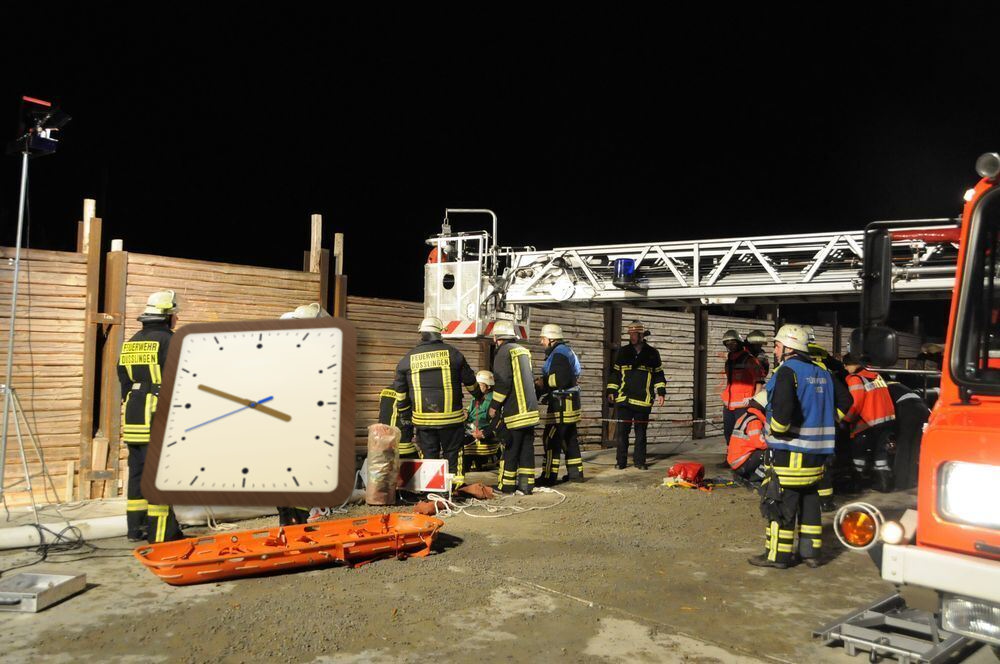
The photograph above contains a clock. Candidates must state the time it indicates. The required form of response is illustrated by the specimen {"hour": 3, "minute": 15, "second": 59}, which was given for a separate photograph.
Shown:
{"hour": 3, "minute": 48, "second": 41}
